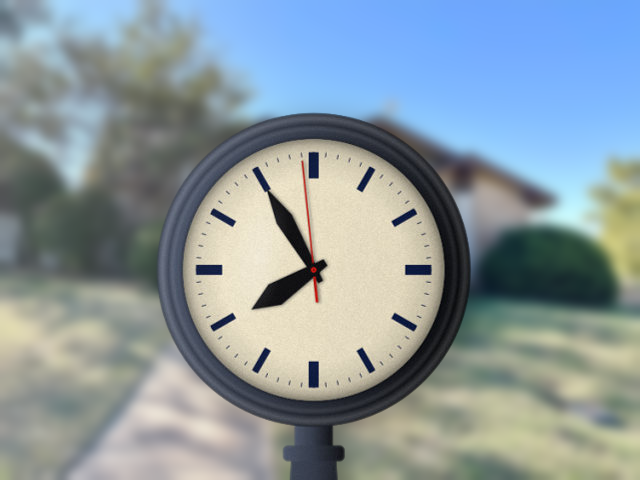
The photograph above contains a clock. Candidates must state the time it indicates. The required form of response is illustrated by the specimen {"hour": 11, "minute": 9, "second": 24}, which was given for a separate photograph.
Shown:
{"hour": 7, "minute": 54, "second": 59}
